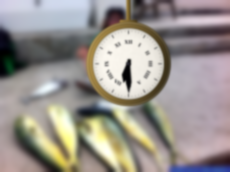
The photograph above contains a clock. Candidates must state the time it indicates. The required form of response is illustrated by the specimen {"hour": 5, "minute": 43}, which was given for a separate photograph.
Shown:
{"hour": 6, "minute": 30}
